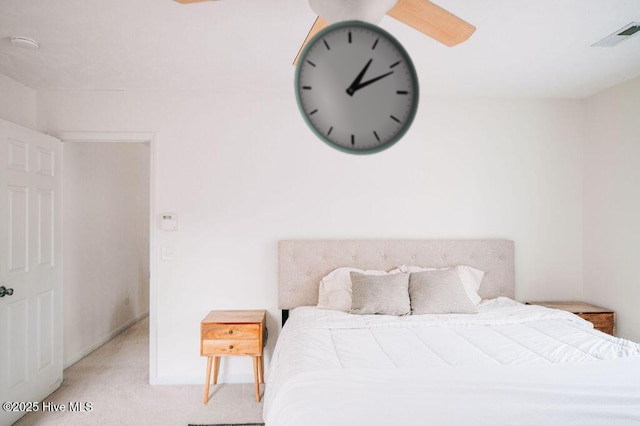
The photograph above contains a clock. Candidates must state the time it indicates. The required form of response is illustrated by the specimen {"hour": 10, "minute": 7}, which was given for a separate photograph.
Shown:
{"hour": 1, "minute": 11}
